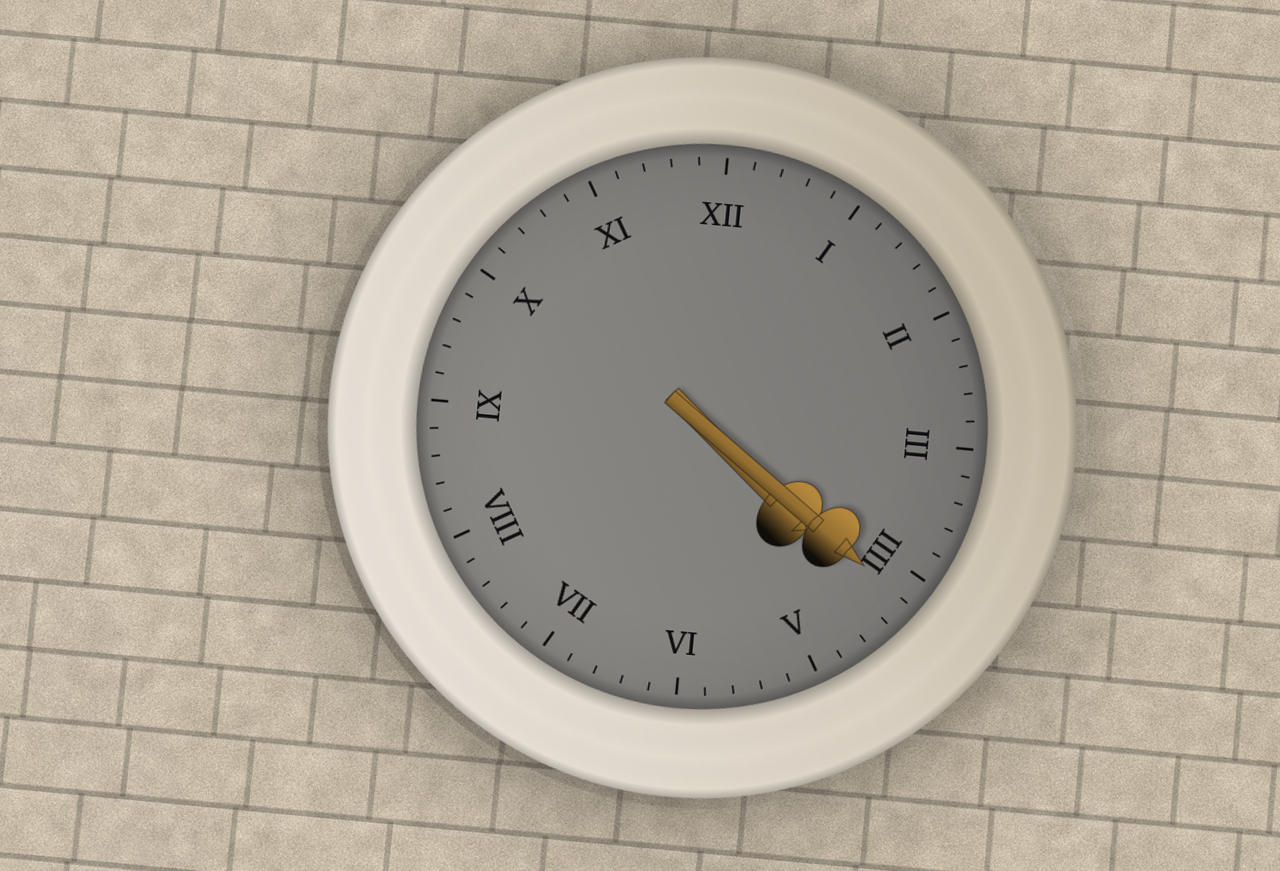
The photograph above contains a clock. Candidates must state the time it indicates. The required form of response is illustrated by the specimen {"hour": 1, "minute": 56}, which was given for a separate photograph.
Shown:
{"hour": 4, "minute": 21}
